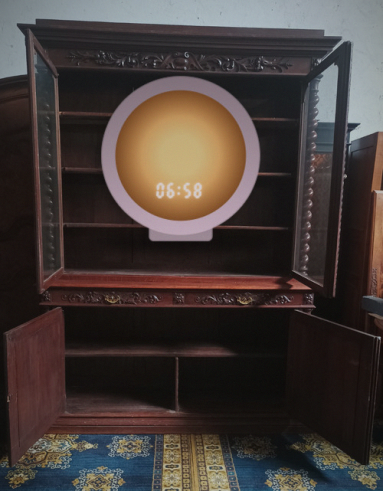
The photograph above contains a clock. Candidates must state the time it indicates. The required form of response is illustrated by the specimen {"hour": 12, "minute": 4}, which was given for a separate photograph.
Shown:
{"hour": 6, "minute": 58}
